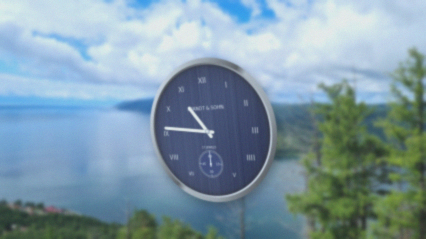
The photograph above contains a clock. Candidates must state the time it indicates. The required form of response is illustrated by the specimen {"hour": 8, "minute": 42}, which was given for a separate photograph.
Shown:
{"hour": 10, "minute": 46}
